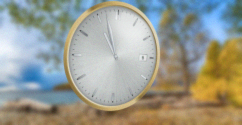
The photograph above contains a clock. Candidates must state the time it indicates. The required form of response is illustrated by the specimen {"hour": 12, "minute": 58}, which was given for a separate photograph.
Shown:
{"hour": 10, "minute": 57}
